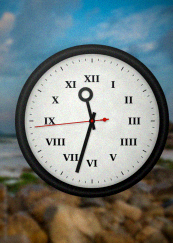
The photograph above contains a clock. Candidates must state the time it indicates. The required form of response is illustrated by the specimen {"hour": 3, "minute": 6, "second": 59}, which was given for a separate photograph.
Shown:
{"hour": 11, "minute": 32, "second": 44}
